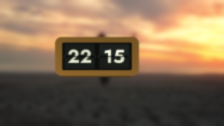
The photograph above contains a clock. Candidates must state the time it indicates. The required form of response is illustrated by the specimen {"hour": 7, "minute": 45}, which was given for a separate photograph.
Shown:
{"hour": 22, "minute": 15}
